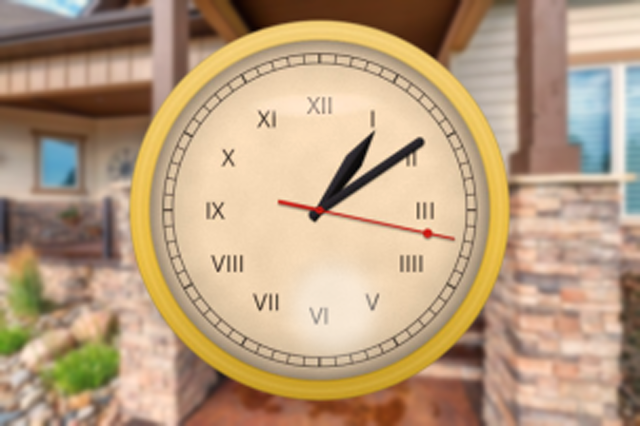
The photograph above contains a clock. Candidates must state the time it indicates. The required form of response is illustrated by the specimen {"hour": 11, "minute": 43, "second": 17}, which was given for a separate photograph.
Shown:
{"hour": 1, "minute": 9, "second": 17}
